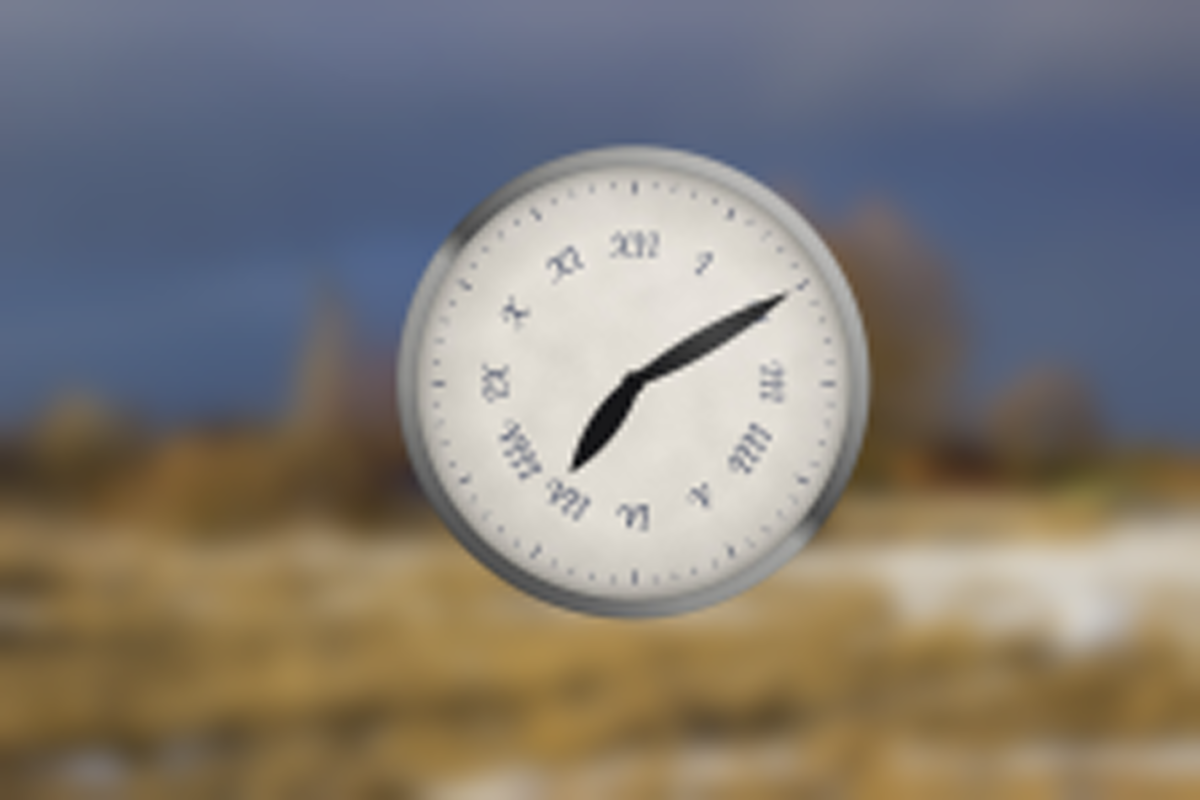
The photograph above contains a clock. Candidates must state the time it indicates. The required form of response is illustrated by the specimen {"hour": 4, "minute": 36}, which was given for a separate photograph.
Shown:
{"hour": 7, "minute": 10}
